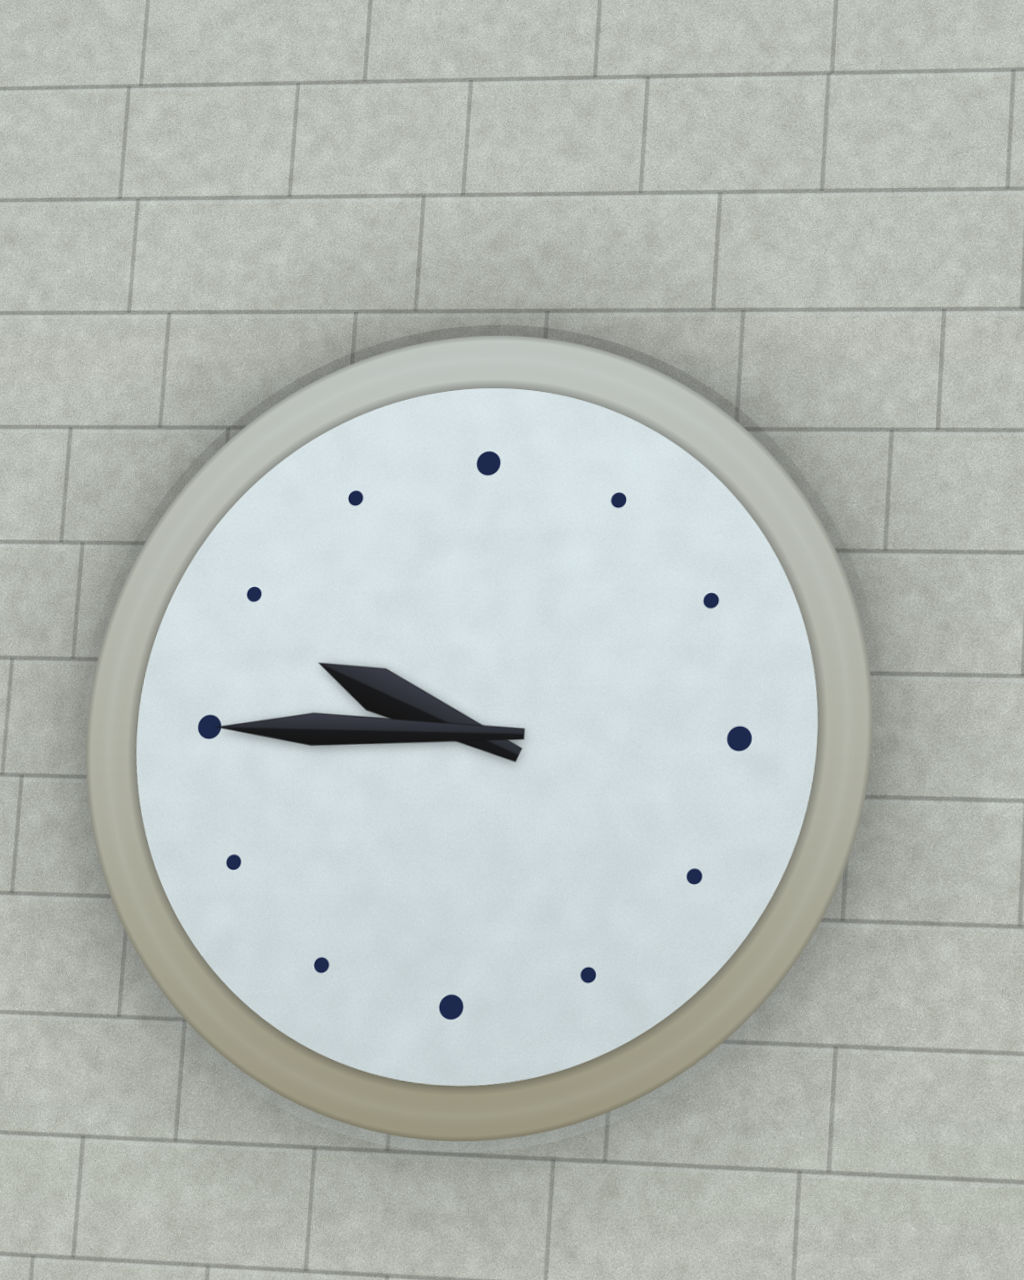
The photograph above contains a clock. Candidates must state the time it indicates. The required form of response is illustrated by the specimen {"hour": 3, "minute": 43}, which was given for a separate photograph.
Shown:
{"hour": 9, "minute": 45}
